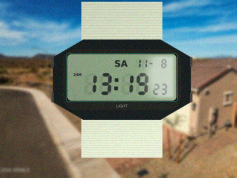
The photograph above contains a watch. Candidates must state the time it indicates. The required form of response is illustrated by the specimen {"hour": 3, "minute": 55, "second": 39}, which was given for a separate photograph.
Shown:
{"hour": 13, "minute": 19, "second": 23}
